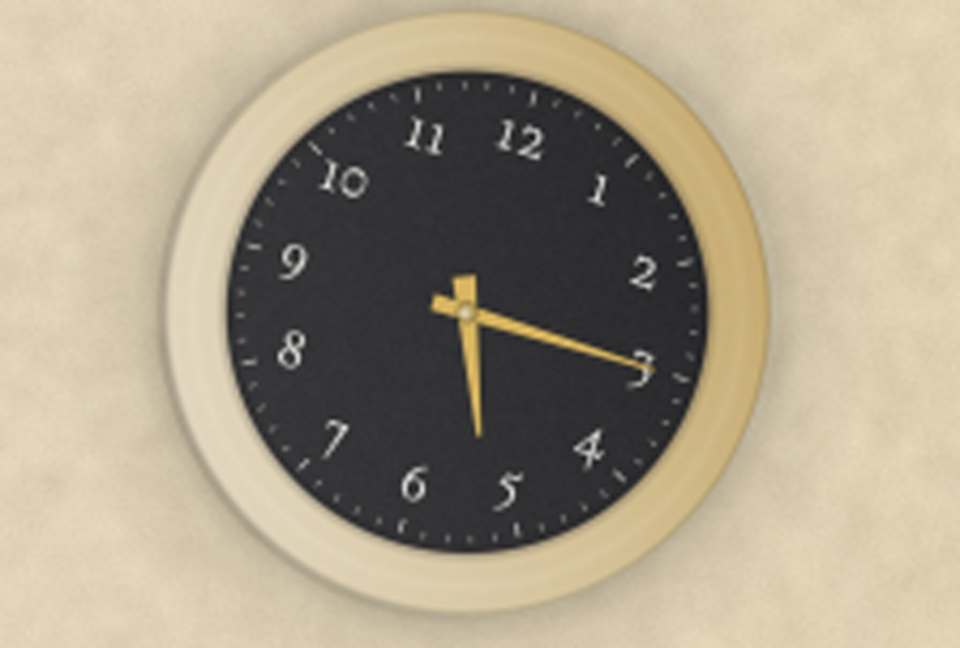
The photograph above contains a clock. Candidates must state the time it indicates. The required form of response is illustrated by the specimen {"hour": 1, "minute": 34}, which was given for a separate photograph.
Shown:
{"hour": 5, "minute": 15}
